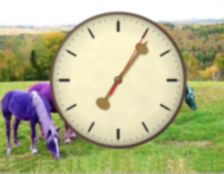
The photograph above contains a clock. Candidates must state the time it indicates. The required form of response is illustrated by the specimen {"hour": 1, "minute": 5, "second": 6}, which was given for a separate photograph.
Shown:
{"hour": 7, "minute": 6, "second": 5}
